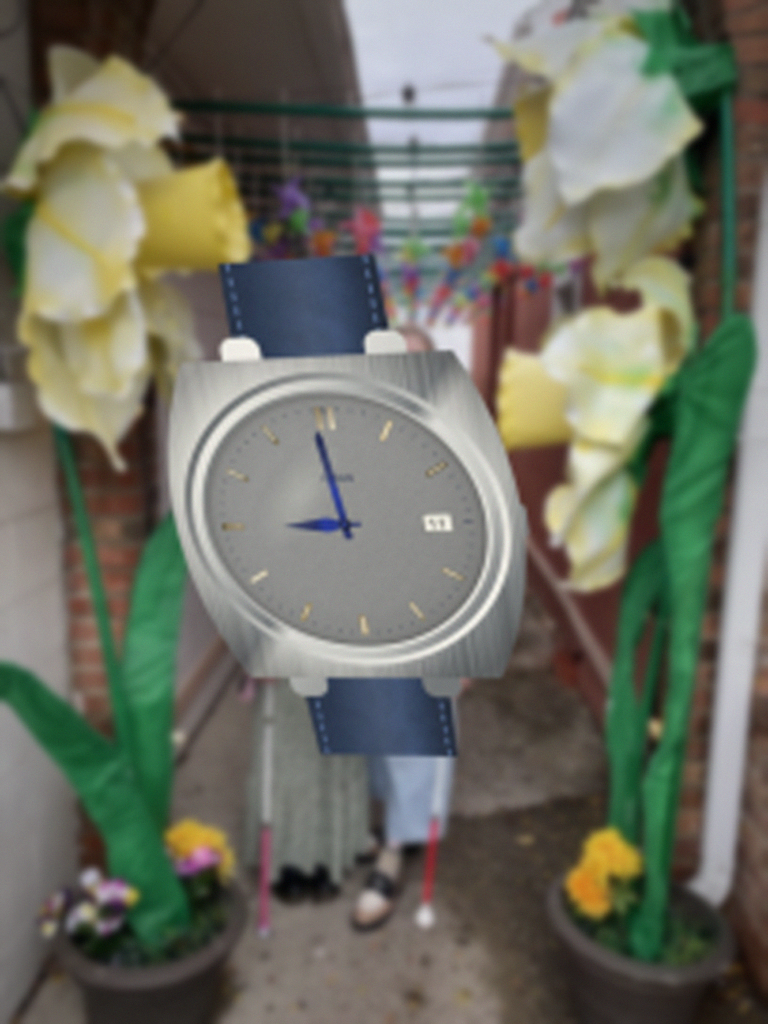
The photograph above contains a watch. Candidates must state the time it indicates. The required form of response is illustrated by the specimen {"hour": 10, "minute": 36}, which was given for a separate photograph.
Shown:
{"hour": 8, "minute": 59}
